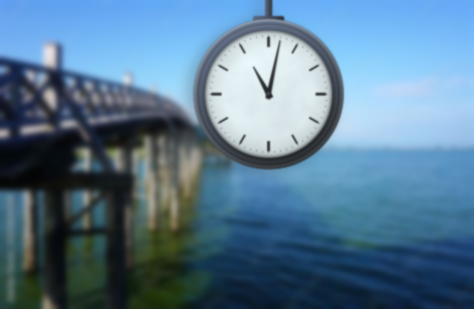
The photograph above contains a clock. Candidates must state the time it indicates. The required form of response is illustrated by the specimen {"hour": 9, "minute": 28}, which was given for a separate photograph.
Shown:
{"hour": 11, "minute": 2}
